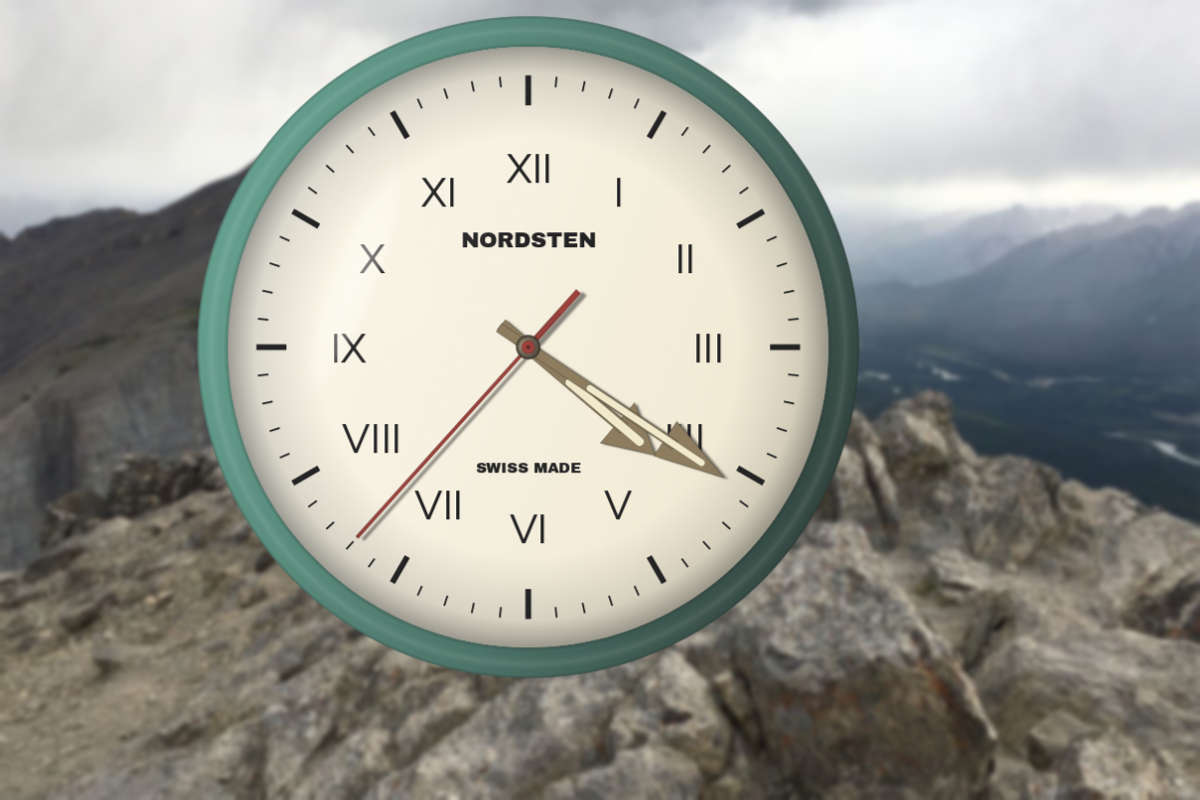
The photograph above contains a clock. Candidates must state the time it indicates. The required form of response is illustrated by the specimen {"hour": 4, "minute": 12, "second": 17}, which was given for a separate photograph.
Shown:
{"hour": 4, "minute": 20, "second": 37}
